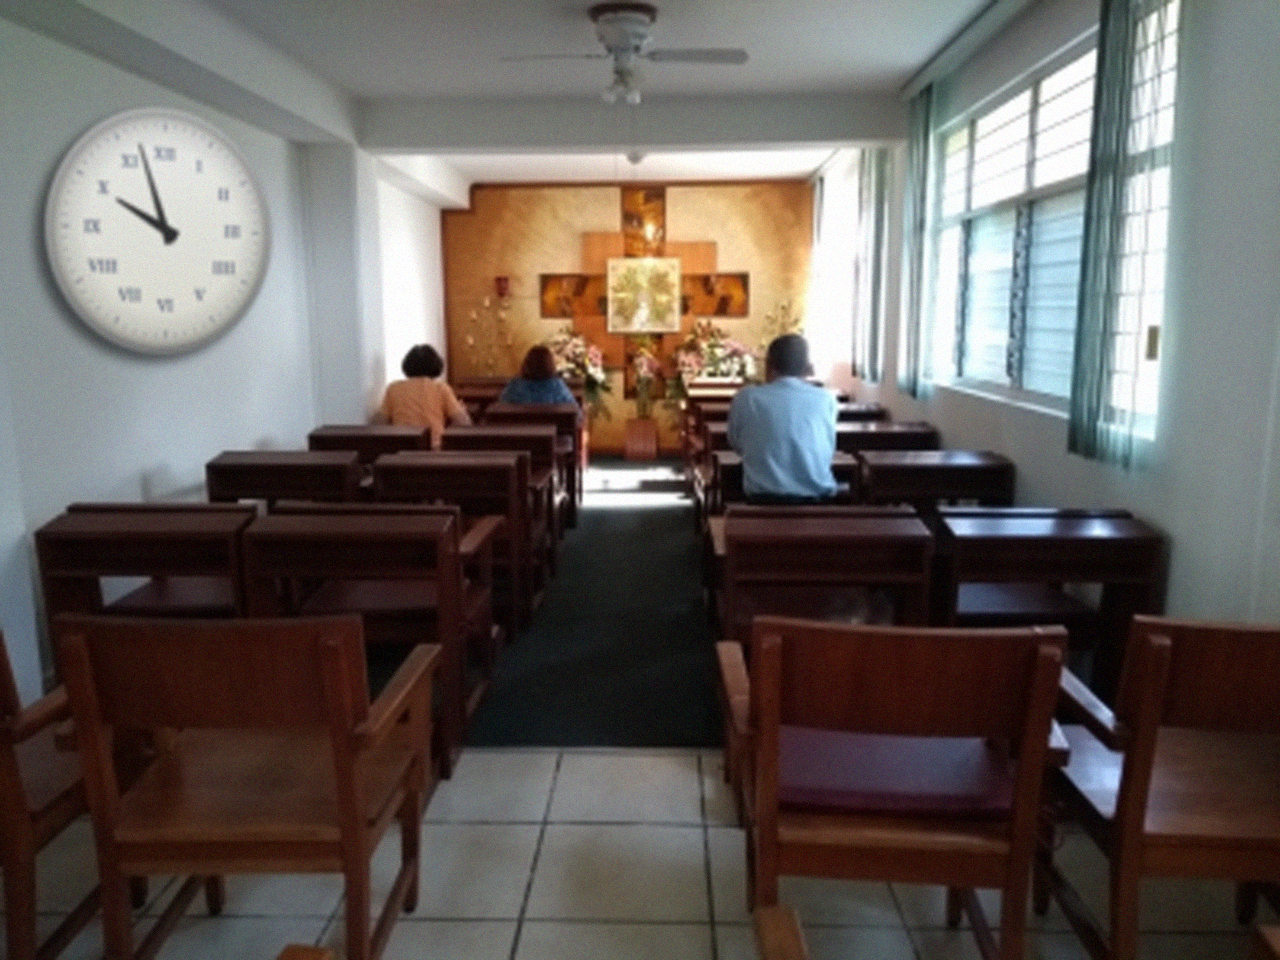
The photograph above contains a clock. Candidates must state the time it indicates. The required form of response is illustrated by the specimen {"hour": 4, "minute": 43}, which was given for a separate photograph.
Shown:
{"hour": 9, "minute": 57}
